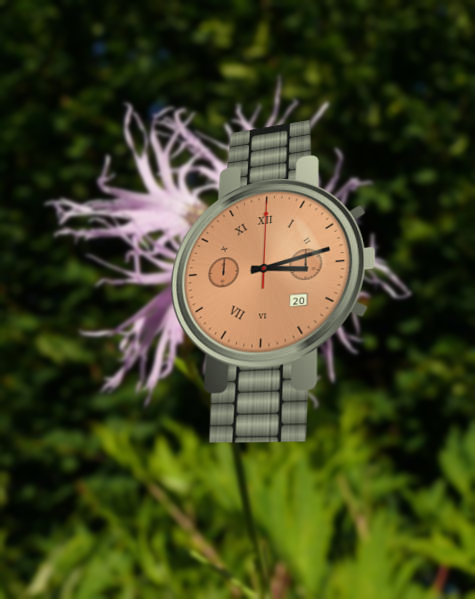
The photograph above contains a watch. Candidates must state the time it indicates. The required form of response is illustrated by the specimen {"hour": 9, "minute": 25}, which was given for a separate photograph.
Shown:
{"hour": 3, "minute": 13}
